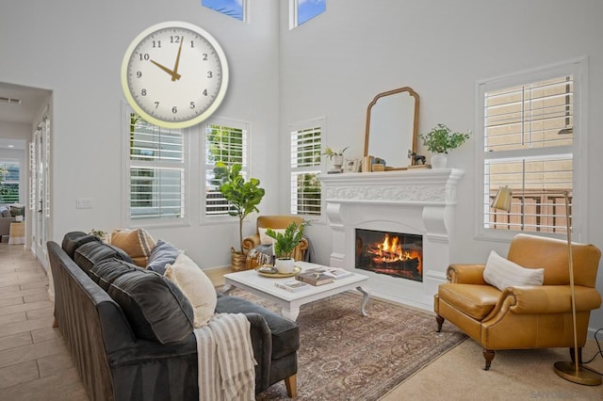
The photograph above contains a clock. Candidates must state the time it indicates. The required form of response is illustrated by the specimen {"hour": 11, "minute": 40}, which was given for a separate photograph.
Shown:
{"hour": 10, "minute": 2}
